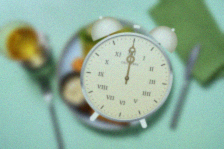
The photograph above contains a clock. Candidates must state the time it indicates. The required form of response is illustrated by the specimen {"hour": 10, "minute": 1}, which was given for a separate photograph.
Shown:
{"hour": 12, "minute": 0}
